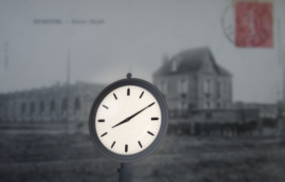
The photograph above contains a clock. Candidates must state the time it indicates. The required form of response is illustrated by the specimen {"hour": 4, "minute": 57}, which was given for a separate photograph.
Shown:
{"hour": 8, "minute": 10}
